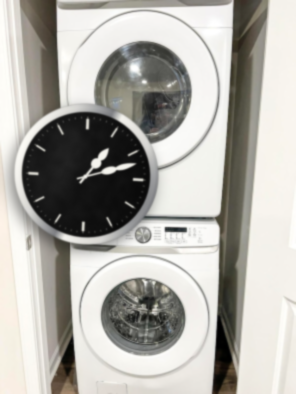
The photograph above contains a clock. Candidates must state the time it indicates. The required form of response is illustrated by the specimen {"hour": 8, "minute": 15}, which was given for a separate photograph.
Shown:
{"hour": 1, "minute": 12}
